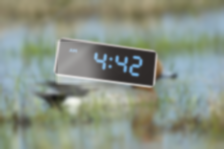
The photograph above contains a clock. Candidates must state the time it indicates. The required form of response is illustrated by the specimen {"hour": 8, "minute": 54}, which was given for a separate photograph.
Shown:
{"hour": 4, "minute": 42}
